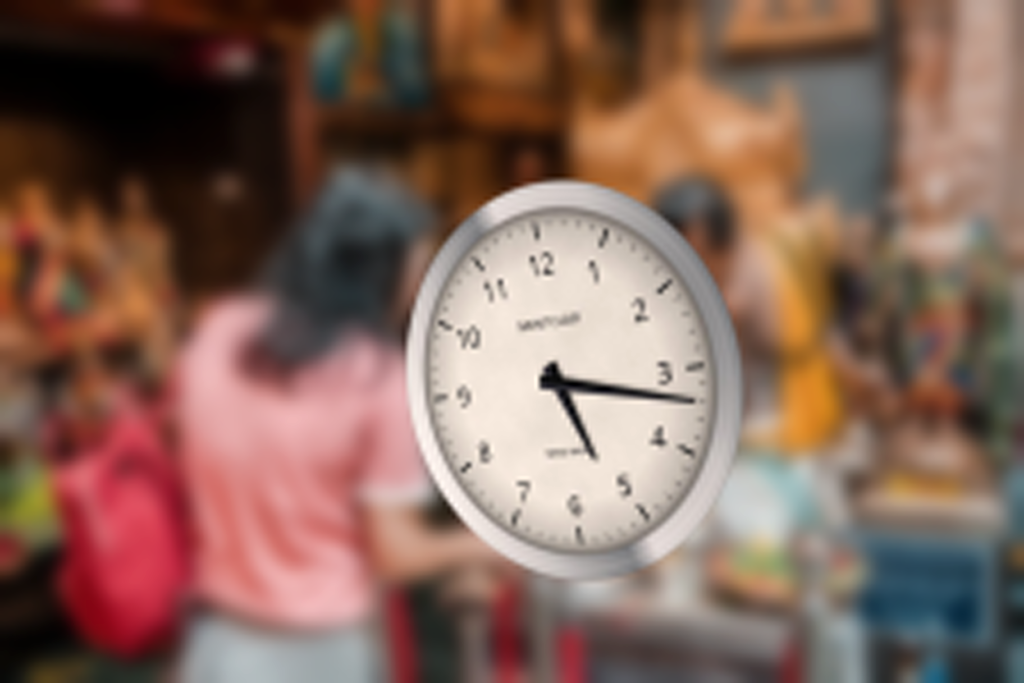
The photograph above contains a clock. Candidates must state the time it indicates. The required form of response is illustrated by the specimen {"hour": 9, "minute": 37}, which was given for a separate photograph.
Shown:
{"hour": 5, "minute": 17}
